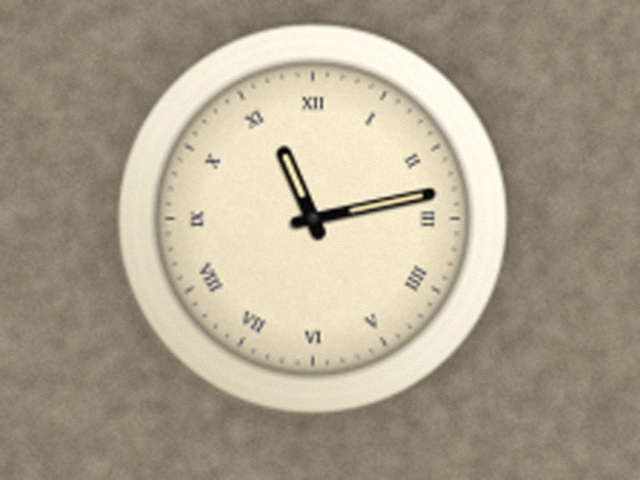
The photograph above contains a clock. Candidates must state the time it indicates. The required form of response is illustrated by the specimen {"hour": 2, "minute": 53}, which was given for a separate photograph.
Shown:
{"hour": 11, "minute": 13}
